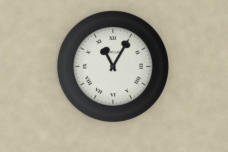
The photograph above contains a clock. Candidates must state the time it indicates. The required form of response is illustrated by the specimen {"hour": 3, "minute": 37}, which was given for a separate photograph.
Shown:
{"hour": 11, "minute": 5}
